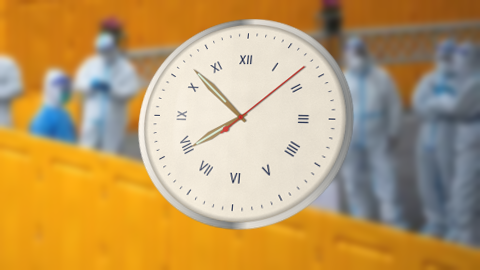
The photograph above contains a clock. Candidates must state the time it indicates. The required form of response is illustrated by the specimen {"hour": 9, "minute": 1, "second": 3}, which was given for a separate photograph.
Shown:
{"hour": 7, "minute": 52, "second": 8}
